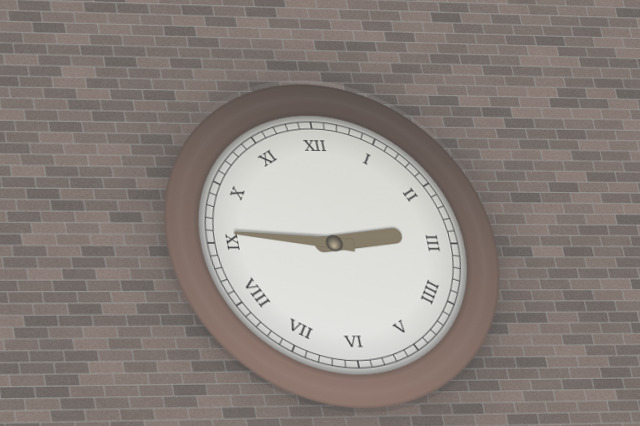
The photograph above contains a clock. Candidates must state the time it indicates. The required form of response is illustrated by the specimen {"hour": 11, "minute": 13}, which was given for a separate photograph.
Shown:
{"hour": 2, "minute": 46}
